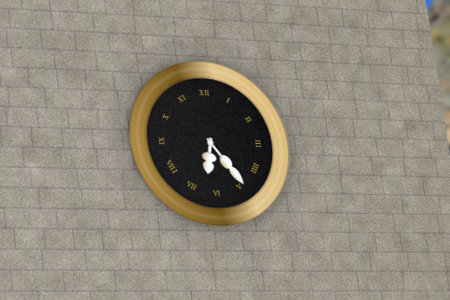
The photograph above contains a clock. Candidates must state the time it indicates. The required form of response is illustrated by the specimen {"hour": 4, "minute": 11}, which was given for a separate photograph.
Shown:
{"hour": 6, "minute": 24}
